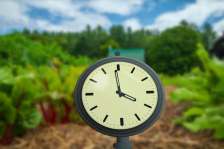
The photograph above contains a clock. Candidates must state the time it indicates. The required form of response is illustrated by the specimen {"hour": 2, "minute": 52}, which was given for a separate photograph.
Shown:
{"hour": 3, "minute": 59}
